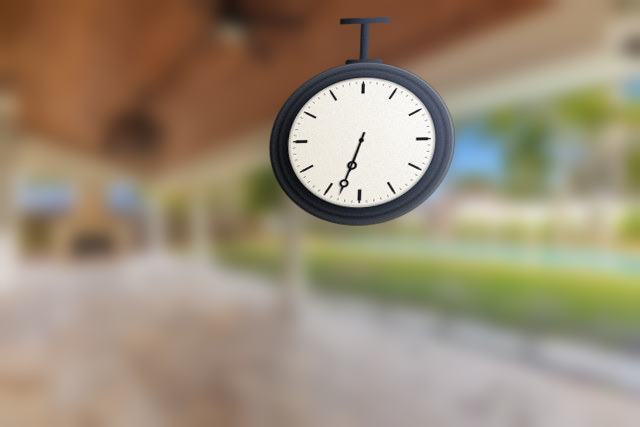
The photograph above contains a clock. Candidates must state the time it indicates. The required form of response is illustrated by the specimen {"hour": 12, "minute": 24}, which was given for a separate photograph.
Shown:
{"hour": 6, "minute": 33}
